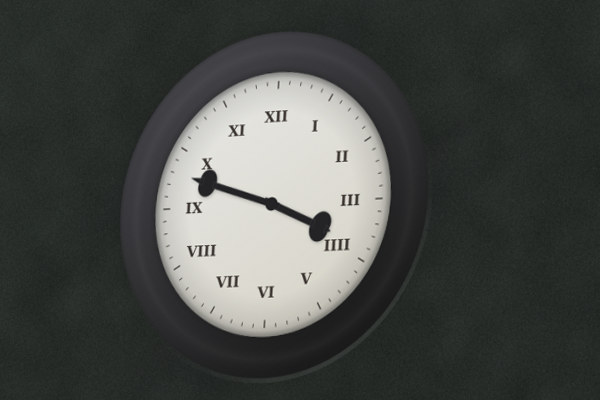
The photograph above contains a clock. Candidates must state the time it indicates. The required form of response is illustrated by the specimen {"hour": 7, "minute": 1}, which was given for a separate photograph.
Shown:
{"hour": 3, "minute": 48}
